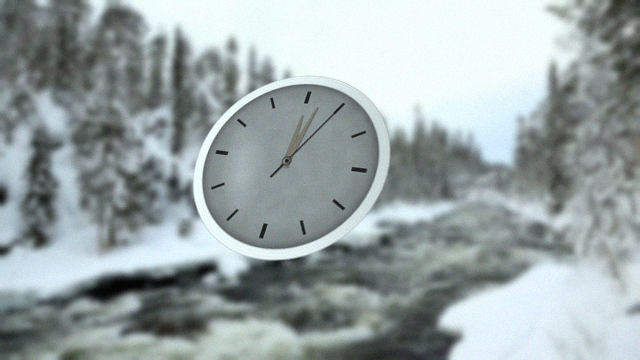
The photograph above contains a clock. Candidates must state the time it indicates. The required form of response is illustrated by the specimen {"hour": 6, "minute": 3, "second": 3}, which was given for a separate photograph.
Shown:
{"hour": 12, "minute": 2, "second": 5}
